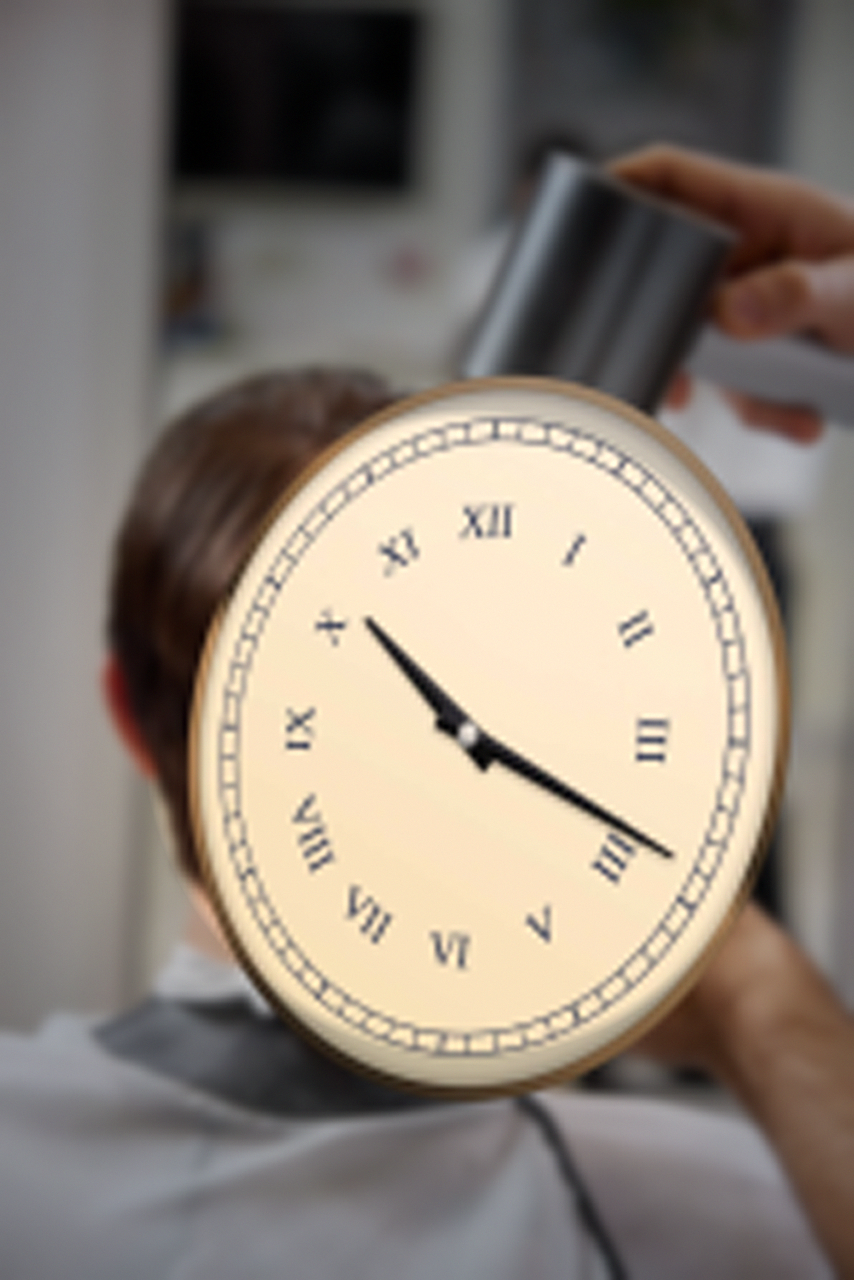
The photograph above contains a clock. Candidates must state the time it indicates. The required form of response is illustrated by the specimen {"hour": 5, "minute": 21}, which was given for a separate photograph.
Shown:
{"hour": 10, "minute": 19}
